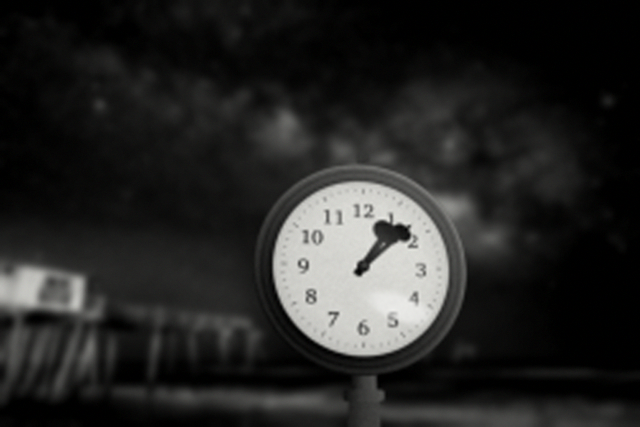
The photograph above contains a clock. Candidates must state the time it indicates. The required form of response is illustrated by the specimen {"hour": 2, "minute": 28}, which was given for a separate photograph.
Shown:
{"hour": 1, "minute": 8}
